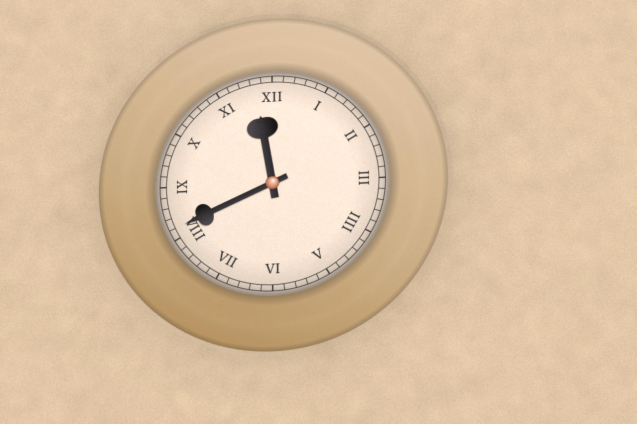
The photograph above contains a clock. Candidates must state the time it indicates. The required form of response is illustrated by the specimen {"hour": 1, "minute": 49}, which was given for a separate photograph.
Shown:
{"hour": 11, "minute": 41}
